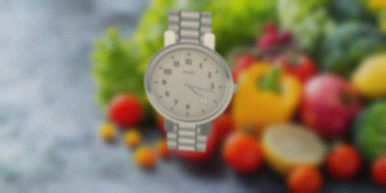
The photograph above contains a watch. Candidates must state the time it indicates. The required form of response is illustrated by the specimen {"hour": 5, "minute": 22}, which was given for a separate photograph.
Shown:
{"hour": 4, "minute": 17}
